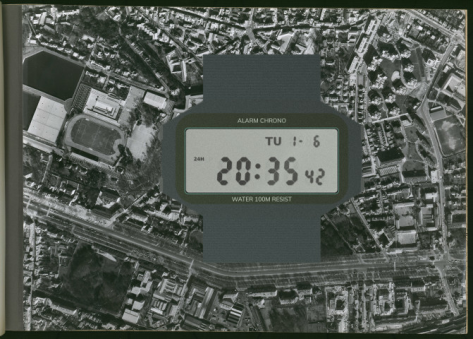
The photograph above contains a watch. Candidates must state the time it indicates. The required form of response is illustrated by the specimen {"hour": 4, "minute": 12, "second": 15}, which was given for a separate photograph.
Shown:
{"hour": 20, "minute": 35, "second": 42}
